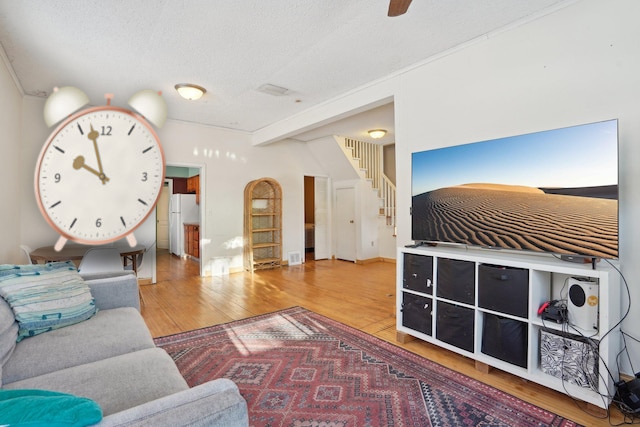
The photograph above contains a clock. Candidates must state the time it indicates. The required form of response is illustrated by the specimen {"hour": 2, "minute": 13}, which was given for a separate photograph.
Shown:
{"hour": 9, "minute": 57}
